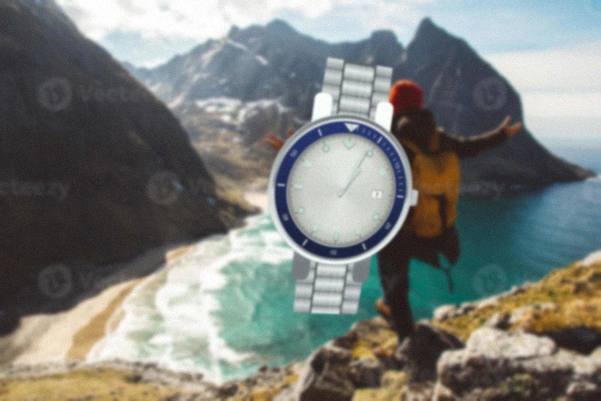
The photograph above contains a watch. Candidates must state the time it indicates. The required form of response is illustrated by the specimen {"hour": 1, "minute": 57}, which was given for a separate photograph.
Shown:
{"hour": 1, "minute": 4}
